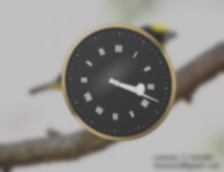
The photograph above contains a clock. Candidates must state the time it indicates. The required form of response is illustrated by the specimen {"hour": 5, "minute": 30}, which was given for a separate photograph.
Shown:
{"hour": 3, "minute": 18}
